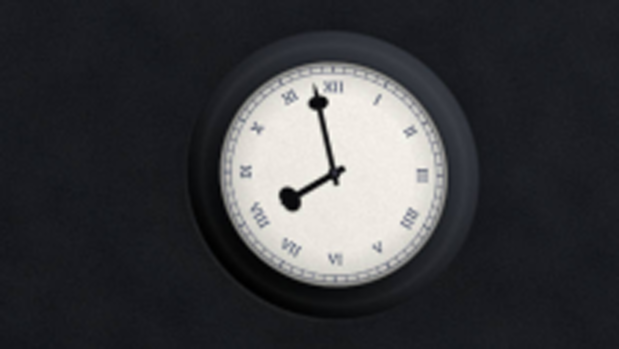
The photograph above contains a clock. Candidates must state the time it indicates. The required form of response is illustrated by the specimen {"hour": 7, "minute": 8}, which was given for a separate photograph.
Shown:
{"hour": 7, "minute": 58}
